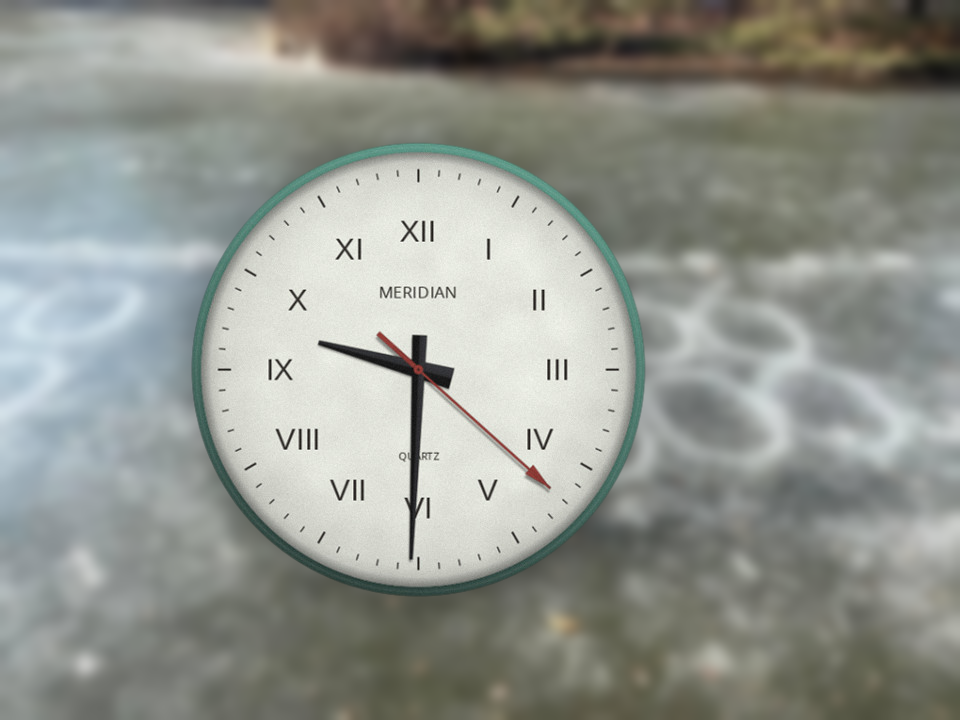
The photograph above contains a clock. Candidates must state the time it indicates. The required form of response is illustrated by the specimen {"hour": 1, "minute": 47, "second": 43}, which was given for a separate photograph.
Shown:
{"hour": 9, "minute": 30, "second": 22}
